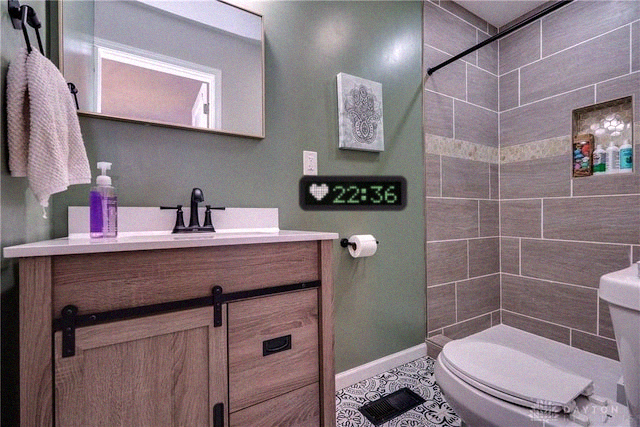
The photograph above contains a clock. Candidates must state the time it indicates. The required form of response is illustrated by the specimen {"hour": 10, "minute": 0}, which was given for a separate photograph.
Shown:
{"hour": 22, "minute": 36}
